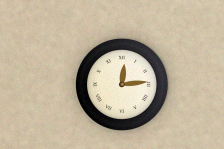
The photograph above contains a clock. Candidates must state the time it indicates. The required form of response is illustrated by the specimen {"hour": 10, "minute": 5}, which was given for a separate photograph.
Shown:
{"hour": 12, "minute": 14}
